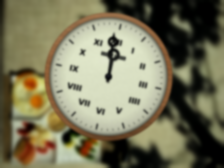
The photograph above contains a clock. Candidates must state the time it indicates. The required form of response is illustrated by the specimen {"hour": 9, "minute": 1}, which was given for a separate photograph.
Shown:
{"hour": 11, "minute": 59}
